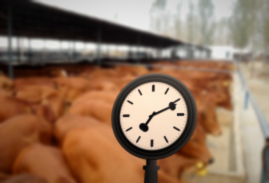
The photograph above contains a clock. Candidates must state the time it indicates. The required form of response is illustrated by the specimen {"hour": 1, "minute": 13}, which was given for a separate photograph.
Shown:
{"hour": 7, "minute": 11}
